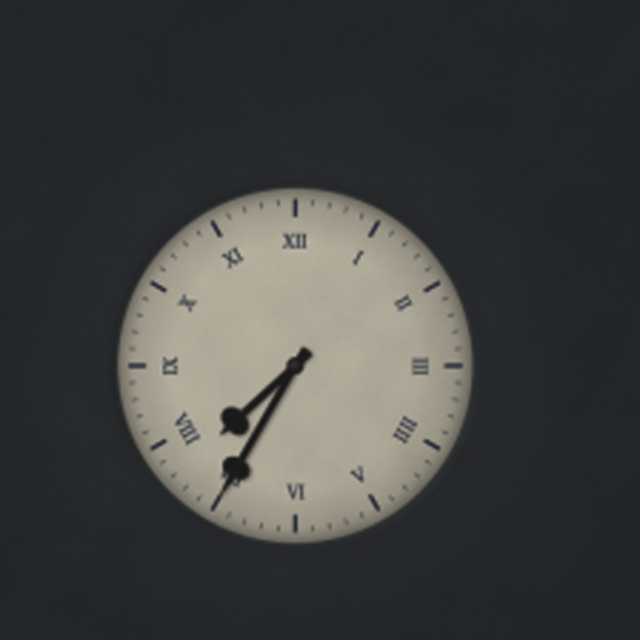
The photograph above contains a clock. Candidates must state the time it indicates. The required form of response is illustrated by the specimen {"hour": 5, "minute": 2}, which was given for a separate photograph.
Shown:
{"hour": 7, "minute": 35}
